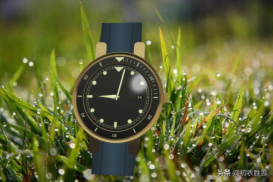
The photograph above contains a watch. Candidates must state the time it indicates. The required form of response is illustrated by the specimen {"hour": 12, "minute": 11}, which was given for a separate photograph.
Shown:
{"hour": 9, "minute": 2}
